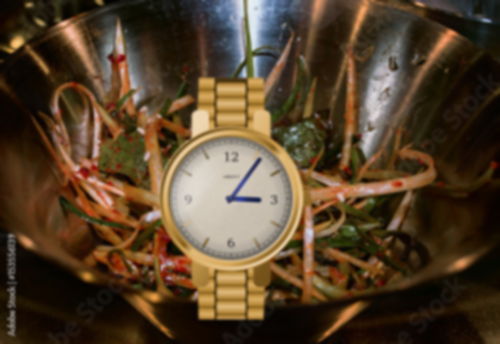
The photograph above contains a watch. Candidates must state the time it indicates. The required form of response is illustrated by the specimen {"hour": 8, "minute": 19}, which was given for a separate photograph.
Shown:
{"hour": 3, "minute": 6}
